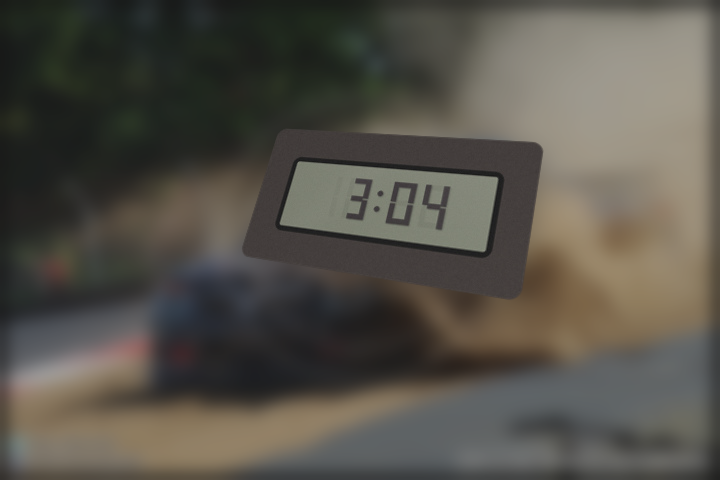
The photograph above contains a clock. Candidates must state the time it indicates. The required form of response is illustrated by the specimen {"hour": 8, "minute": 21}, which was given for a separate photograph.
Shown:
{"hour": 3, "minute": 4}
